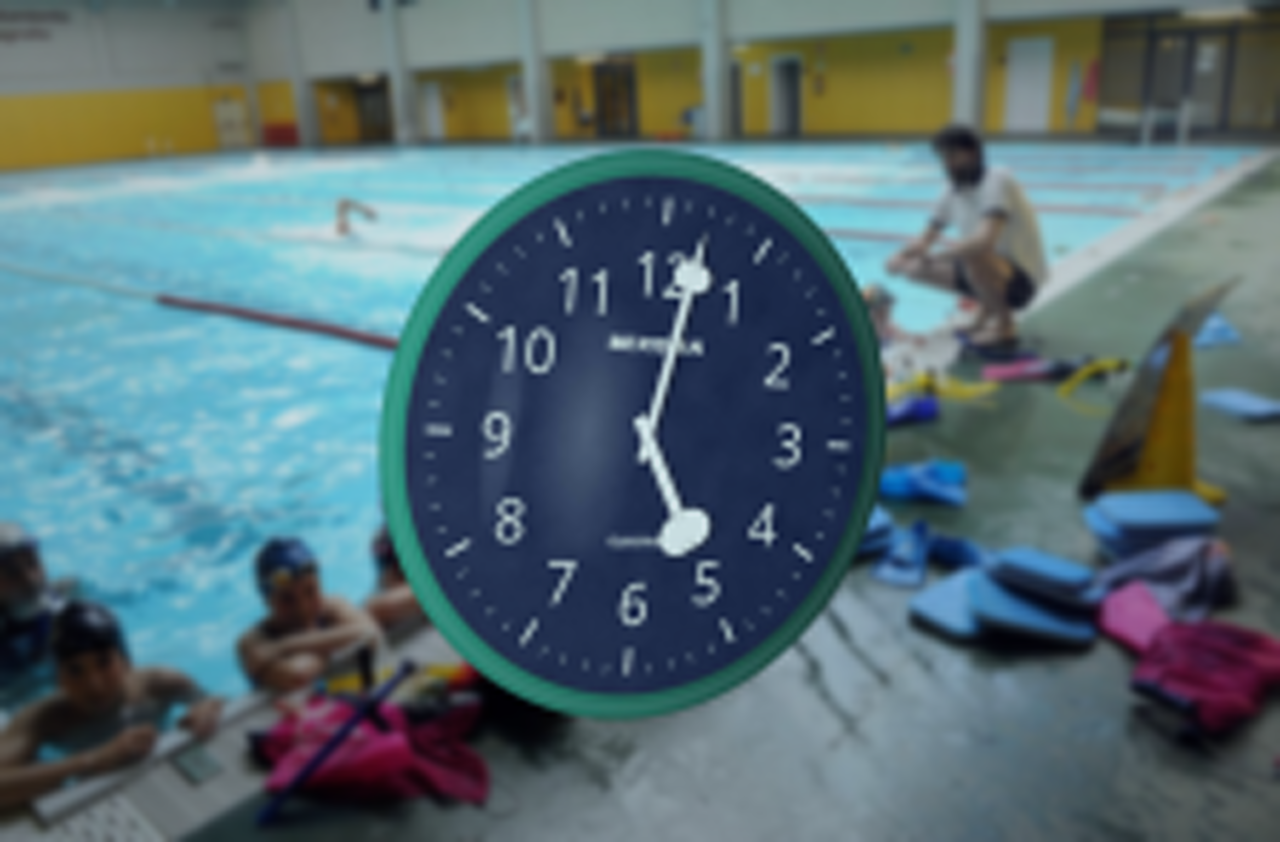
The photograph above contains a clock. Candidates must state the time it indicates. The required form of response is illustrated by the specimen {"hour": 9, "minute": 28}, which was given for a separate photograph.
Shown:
{"hour": 5, "minute": 2}
